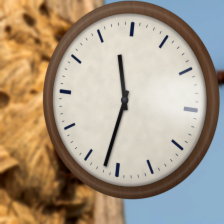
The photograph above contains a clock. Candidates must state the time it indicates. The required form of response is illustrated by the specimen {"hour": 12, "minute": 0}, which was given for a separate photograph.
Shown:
{"hour": 11, "minute": 32}
